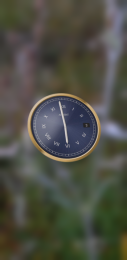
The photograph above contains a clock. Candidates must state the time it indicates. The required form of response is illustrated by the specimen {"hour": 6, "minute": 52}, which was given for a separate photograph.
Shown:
{"hour": 5, "minute": 59}
